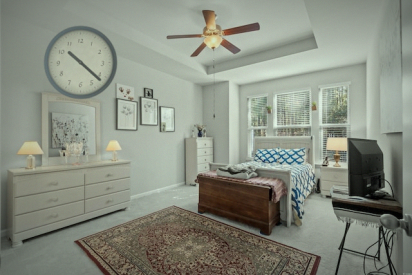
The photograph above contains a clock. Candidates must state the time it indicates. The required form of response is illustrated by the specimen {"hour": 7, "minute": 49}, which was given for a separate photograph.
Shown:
{"hour": 10, "minute": 22}
